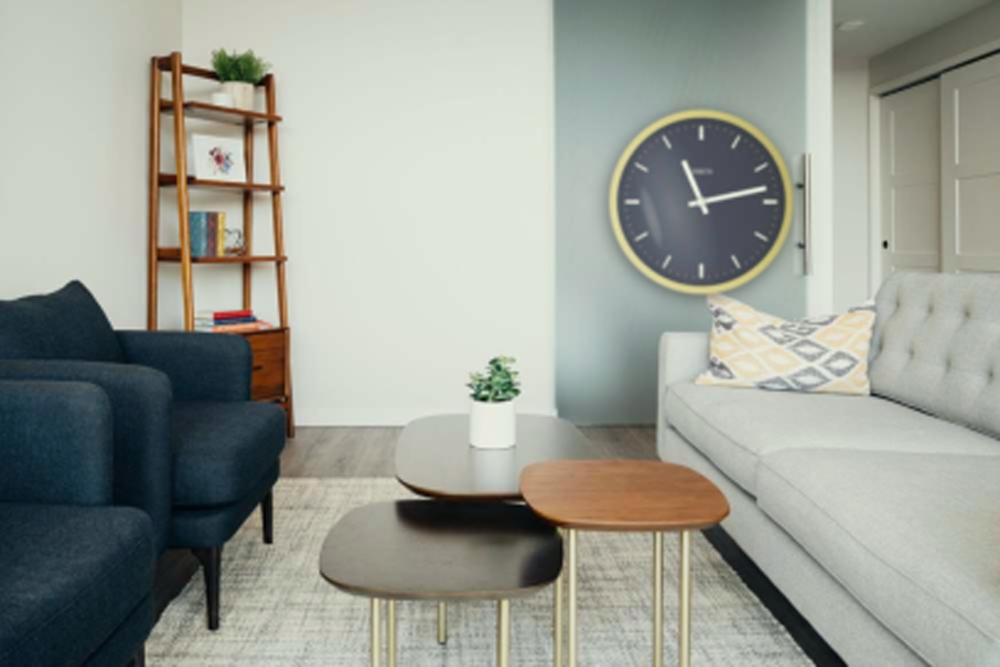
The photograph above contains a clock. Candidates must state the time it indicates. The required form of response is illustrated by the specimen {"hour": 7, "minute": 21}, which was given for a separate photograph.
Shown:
{"hour": 11, "minute": 13}
